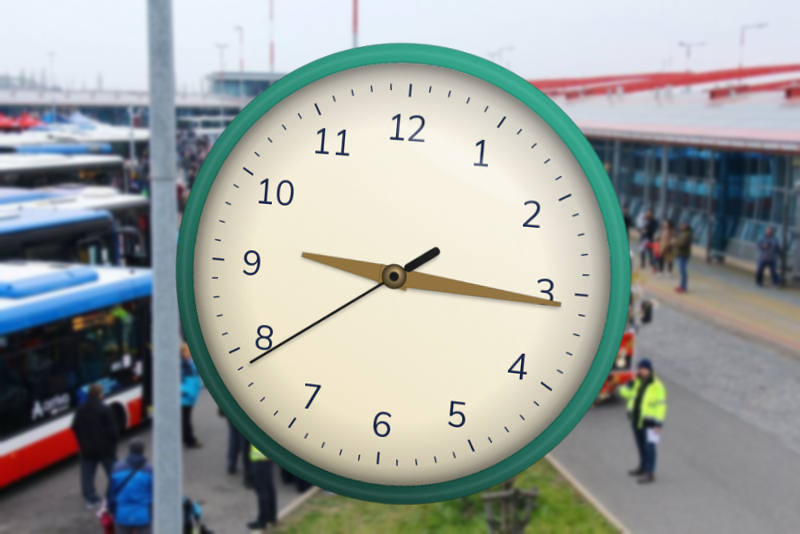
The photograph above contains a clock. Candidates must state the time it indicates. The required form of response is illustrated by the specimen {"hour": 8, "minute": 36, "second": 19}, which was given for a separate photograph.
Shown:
{"hour": 9, "minute": 15, "second": 39}
